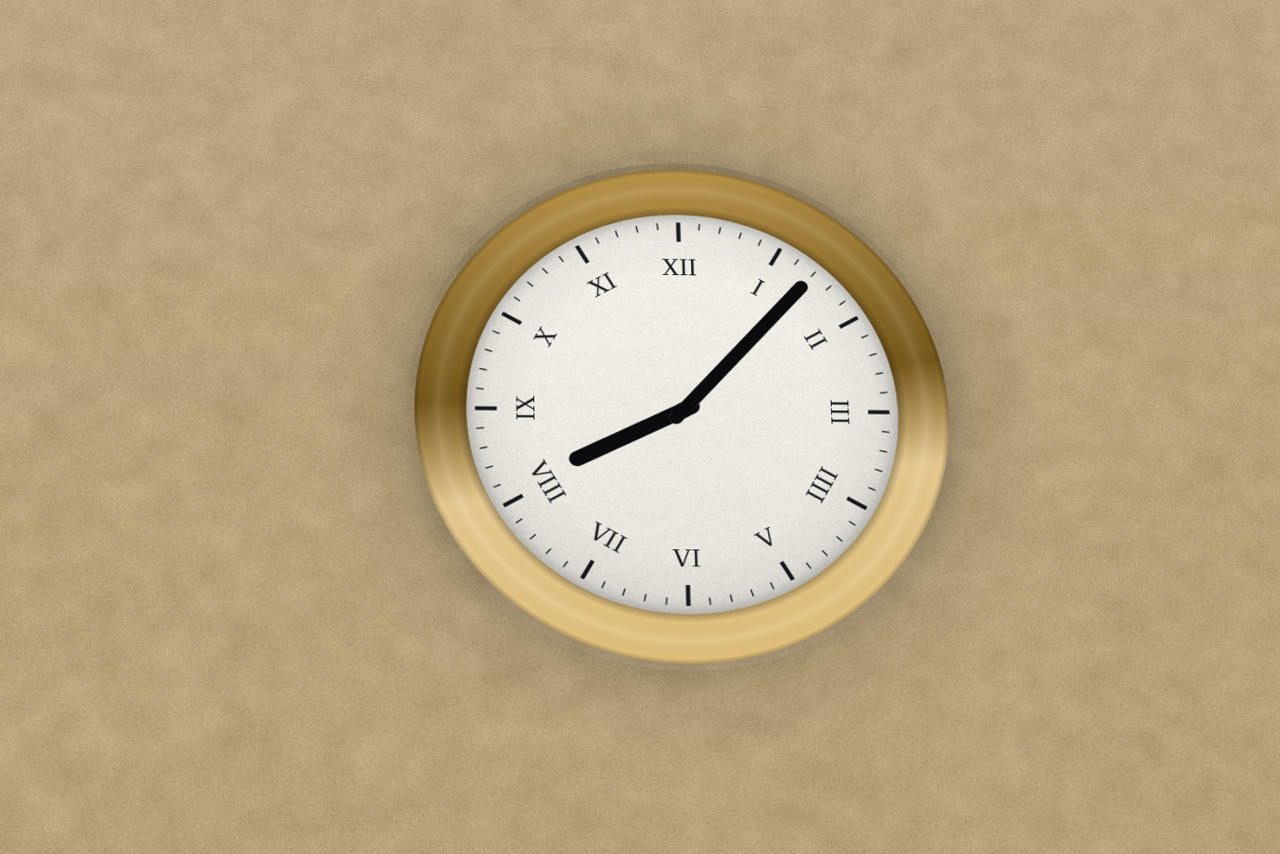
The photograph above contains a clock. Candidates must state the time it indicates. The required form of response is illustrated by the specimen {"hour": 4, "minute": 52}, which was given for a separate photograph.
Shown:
{"hour": 8, "minute": 7}
